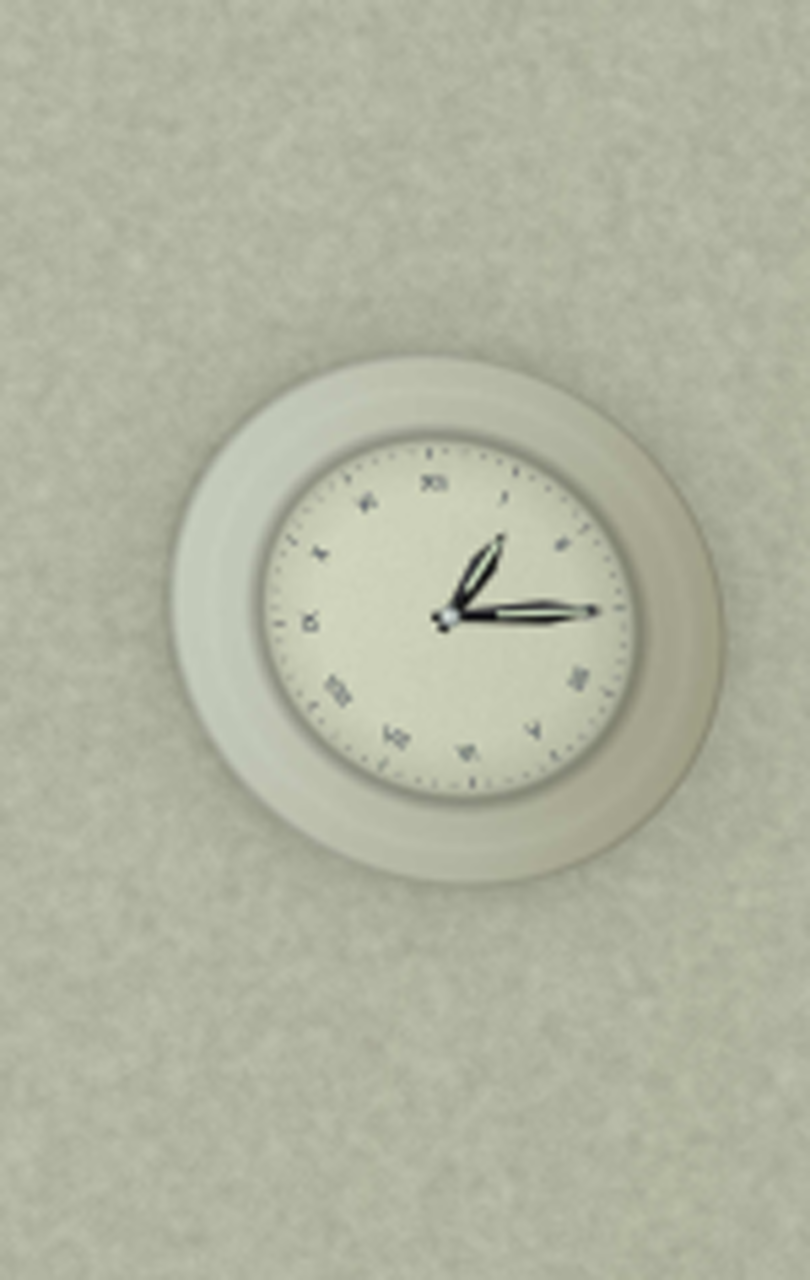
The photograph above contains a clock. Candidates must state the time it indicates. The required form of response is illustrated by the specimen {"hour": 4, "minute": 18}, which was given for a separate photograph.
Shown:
{"hour": 1, "minute": 15}
